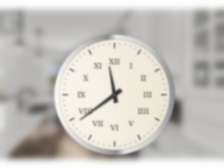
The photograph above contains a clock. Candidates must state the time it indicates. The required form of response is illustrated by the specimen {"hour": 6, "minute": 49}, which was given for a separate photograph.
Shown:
{"hour": 11, "minute": 39}
